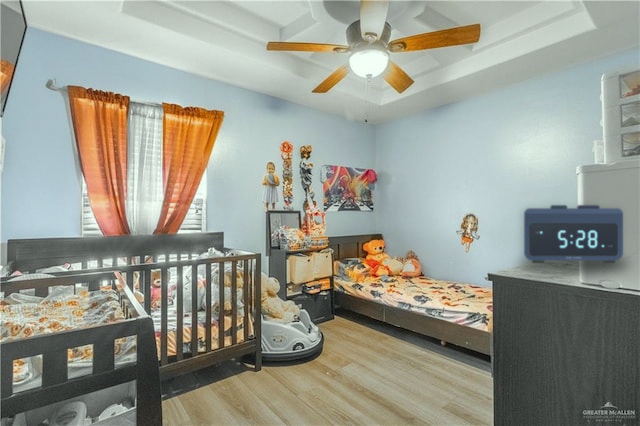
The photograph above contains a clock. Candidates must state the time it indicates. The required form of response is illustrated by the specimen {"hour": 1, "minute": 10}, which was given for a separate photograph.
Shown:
{"hour": 5, "minute": 28}
